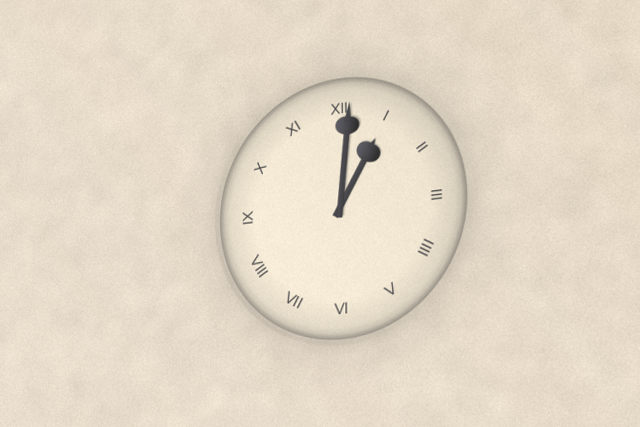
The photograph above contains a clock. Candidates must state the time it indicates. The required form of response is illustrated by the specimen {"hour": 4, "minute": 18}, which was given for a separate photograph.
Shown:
{"hour": 1, "minute": 1}
